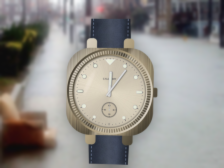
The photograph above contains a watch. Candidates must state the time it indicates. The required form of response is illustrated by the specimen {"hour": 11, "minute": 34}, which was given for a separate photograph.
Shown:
{"hour": 12, "minute": 6}
